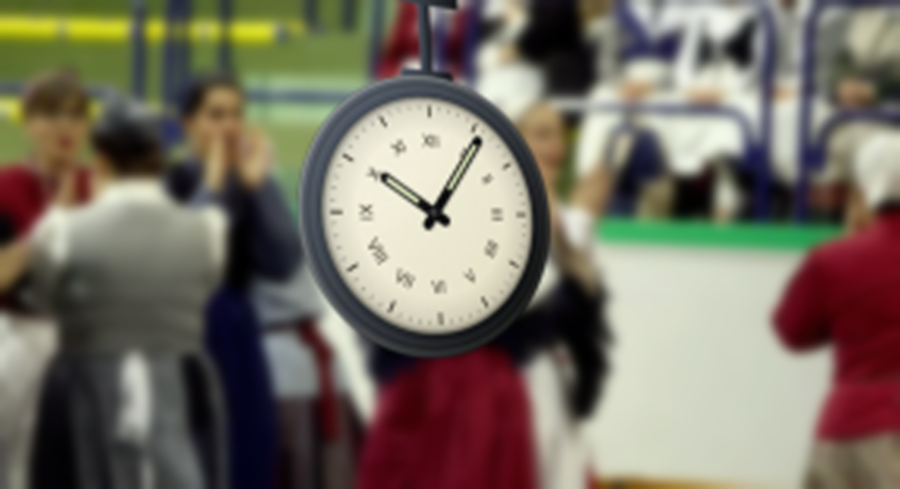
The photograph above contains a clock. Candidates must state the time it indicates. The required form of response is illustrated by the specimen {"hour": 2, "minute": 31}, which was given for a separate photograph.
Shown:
{"hour": 10, "minute": 6}
